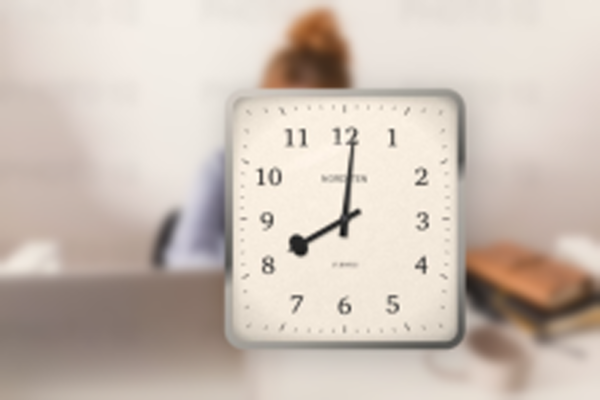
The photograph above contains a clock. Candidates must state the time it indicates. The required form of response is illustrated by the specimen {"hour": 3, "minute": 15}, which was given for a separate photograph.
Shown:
{"hour": 8, "minute": 1}
